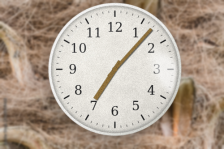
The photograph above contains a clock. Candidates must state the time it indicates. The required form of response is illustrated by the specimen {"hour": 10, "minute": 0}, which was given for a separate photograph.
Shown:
{"hour": 7, "minute": 7}
